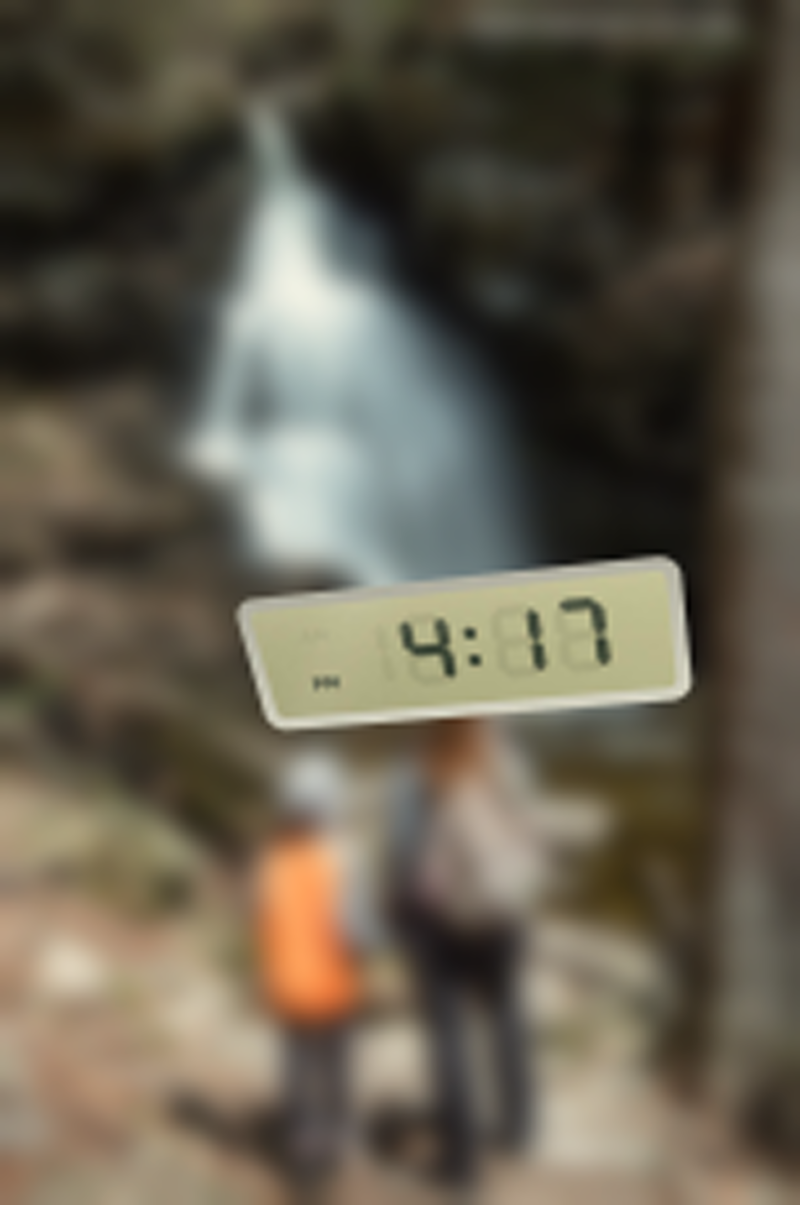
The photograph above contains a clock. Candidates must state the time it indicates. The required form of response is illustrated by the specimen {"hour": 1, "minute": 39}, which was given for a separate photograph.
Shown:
{"hour": 4, "minute": 17}
